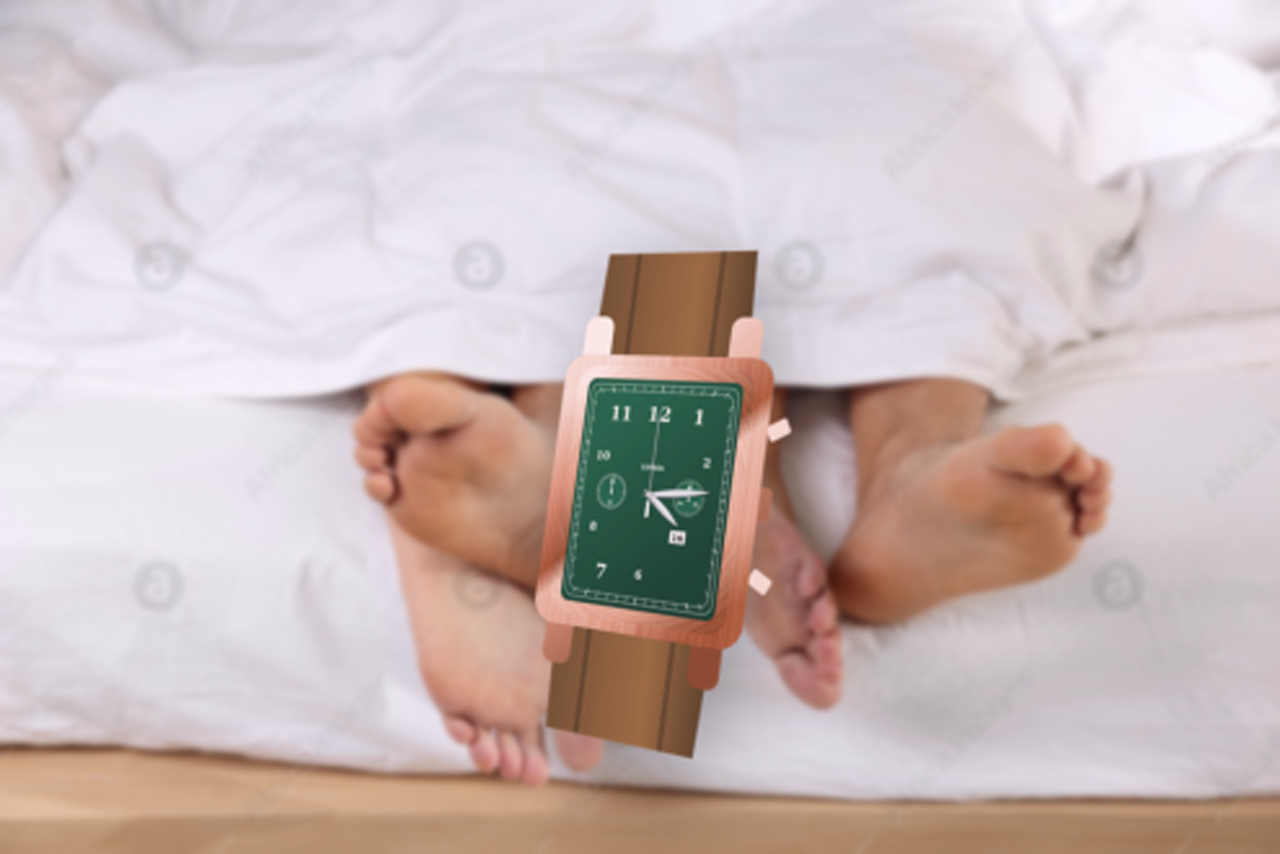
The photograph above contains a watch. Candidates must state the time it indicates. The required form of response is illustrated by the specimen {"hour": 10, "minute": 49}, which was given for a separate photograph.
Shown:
{"hour": 4, "minute": 14}
